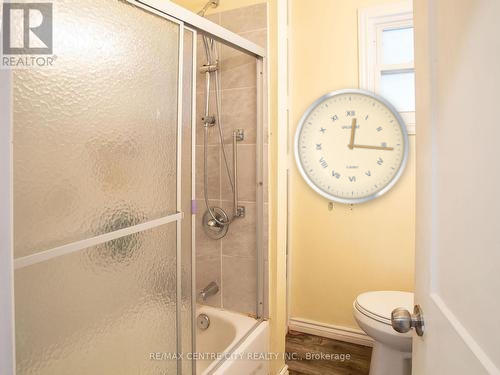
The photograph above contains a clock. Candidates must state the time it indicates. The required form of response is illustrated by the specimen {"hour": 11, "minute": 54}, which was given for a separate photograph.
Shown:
{"hour": 12, "minute": 16}
